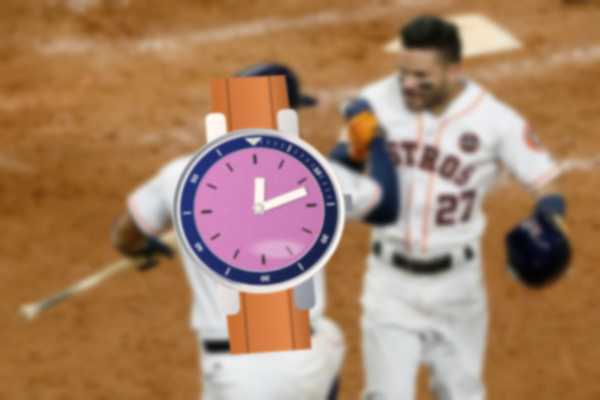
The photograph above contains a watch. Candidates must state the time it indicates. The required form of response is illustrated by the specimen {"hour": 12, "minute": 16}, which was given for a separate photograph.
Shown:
{"hour": 12, "minute": 12}
